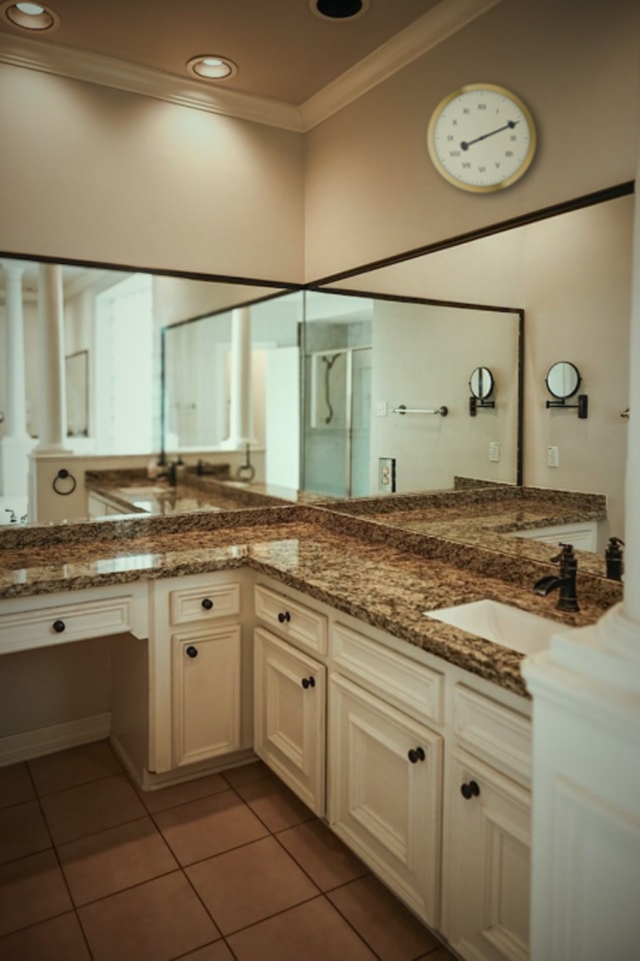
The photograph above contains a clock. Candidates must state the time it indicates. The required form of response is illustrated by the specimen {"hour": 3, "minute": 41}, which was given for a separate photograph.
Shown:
{"hour": 8, "minute": 11}
